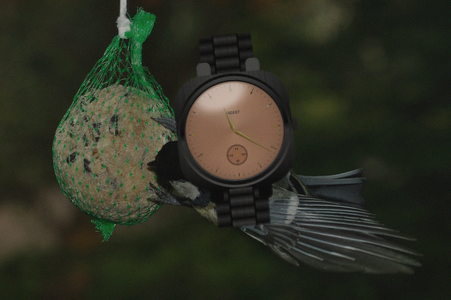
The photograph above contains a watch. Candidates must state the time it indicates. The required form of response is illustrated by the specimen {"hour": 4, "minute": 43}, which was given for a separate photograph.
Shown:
{"hour": 11, "minute": 21}
